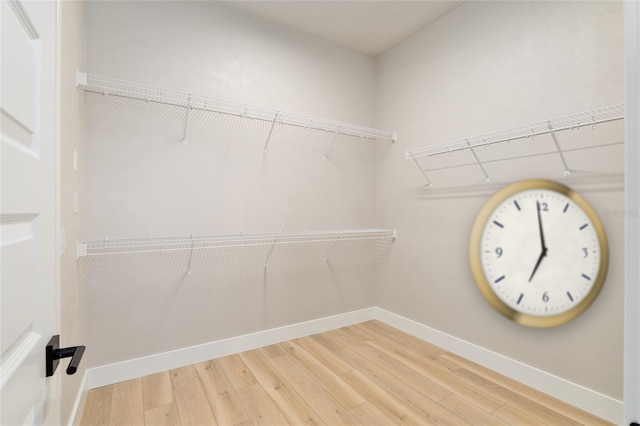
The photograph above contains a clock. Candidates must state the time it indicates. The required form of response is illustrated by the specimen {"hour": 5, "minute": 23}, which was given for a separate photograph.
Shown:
{"hour": 6, "minute": 59}
